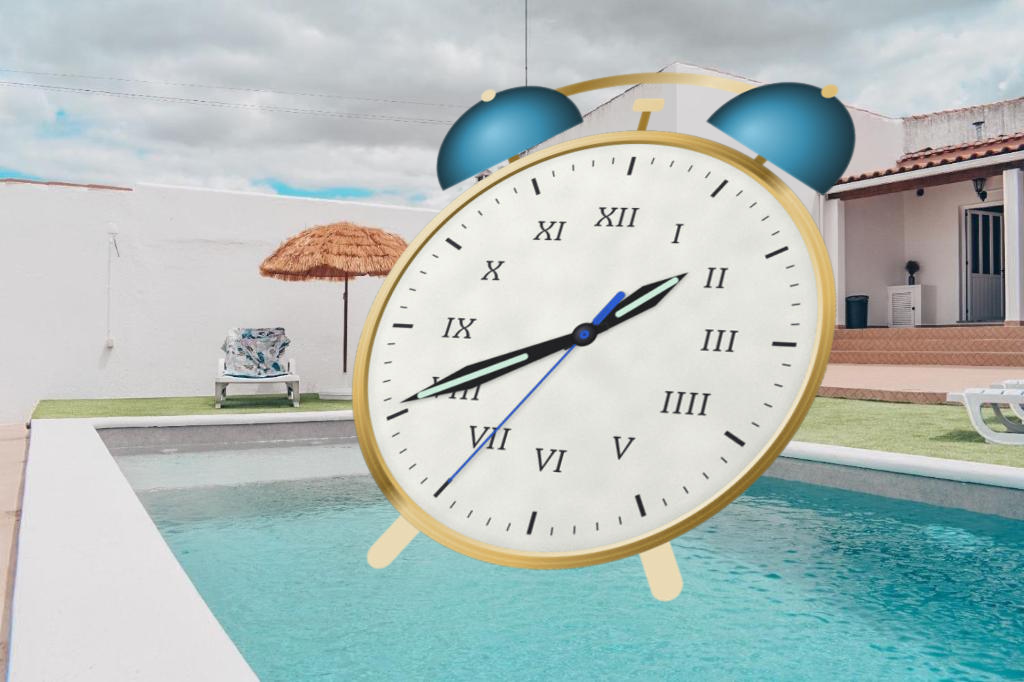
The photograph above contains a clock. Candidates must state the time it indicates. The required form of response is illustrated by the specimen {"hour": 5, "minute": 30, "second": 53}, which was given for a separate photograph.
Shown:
{"hour": 1, "minute": 40, "second": 35}
